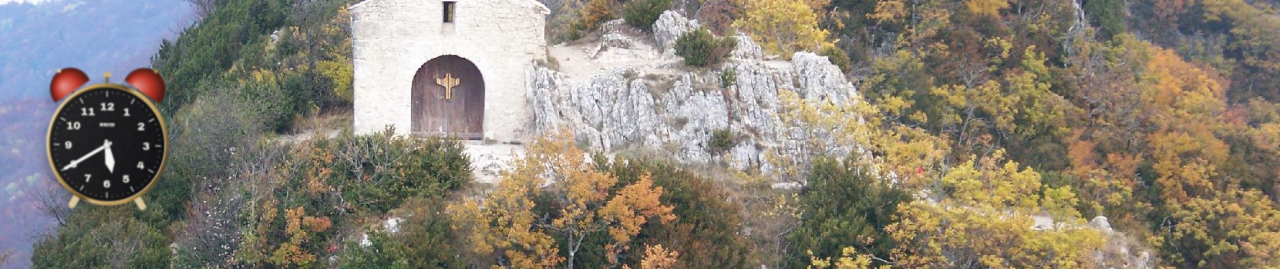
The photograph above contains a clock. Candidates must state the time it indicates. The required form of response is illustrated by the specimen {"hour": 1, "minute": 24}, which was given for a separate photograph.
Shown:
{"hour": 5, "minute": 40}
